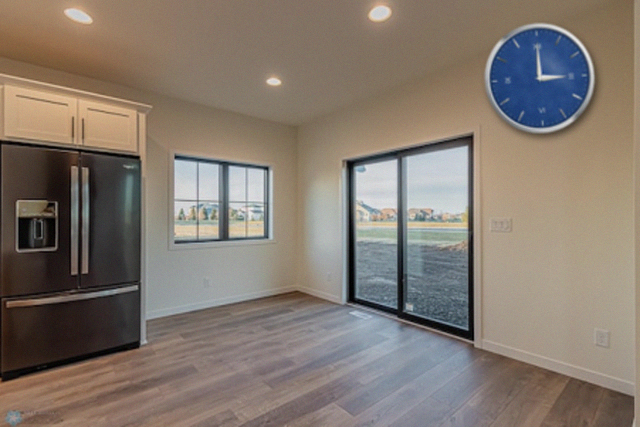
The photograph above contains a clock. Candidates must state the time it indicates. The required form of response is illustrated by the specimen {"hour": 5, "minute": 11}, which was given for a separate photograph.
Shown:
{"hour": 3, "minute": 0}
